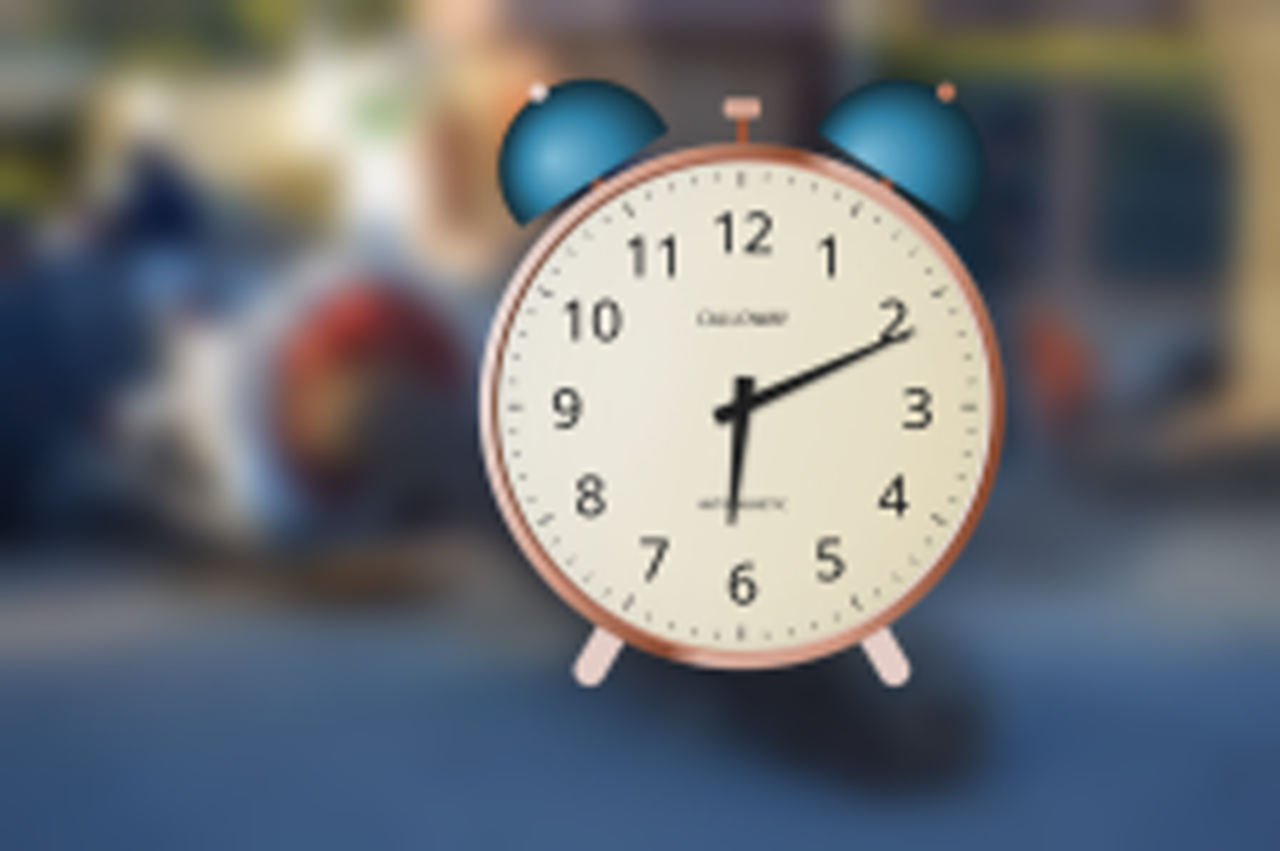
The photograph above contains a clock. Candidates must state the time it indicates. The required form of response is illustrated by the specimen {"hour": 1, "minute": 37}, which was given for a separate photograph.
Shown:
{"hour": 6, "minute": 11}
